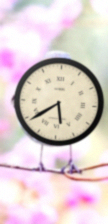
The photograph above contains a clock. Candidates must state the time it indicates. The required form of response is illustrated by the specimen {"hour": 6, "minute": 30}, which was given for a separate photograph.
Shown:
{"hour": 5, "minute": 39}
